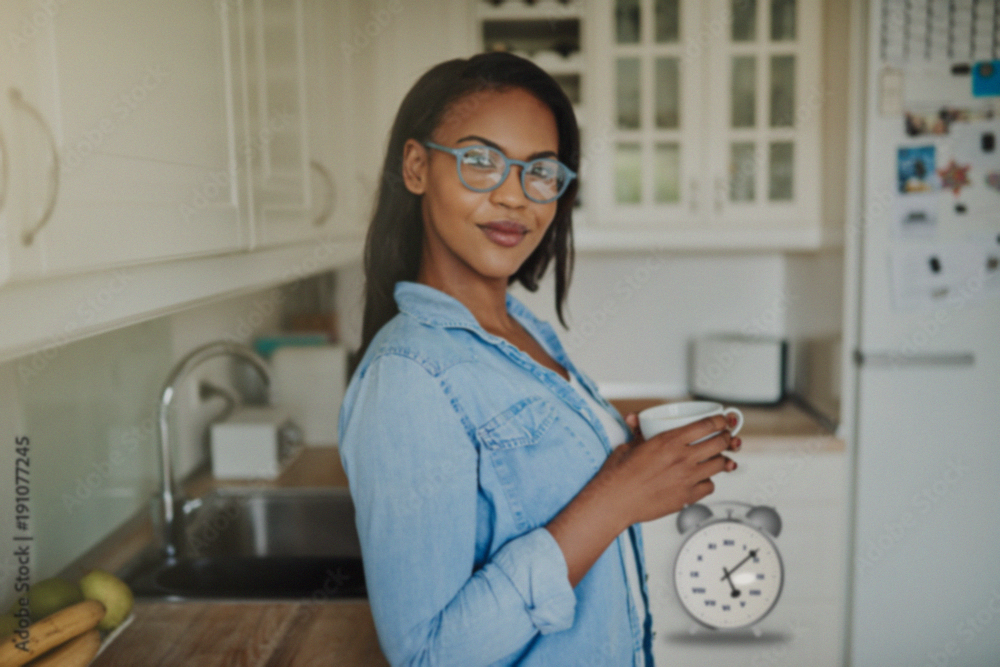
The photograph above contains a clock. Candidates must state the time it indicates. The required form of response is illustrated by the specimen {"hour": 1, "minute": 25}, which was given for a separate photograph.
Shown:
{"hour": 5, "minute": 8}
